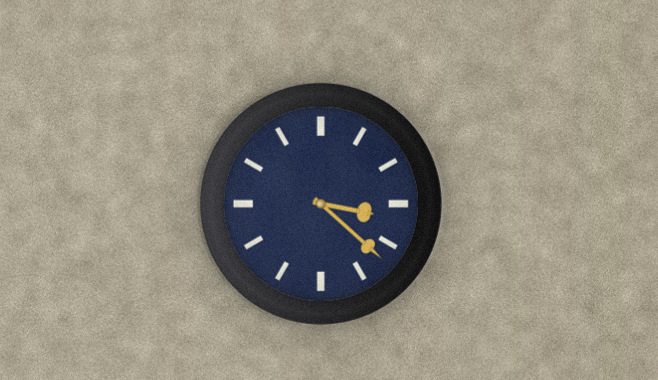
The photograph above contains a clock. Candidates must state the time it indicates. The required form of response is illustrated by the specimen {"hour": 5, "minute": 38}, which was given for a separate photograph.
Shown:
{"hour": 3, "minute": 22}
